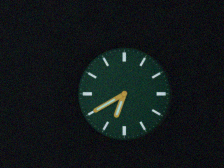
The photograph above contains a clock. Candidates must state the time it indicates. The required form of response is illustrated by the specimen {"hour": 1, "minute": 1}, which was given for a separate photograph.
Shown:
{"hour": 6, "minute": 40}
